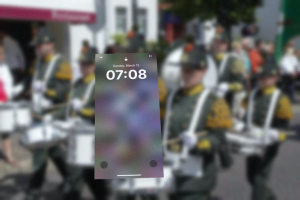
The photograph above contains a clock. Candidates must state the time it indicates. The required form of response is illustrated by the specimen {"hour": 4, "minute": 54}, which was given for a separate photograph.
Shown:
{"hour": 7, "minute": 8}
